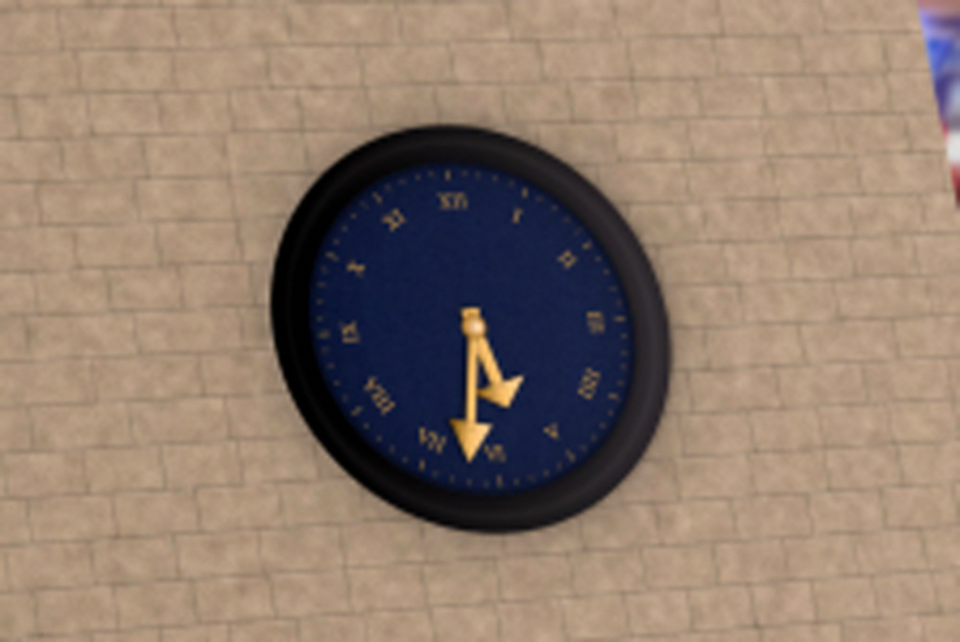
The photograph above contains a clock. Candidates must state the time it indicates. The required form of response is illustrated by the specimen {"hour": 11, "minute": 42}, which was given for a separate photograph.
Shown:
{"hour": 5, "minute": 32}
